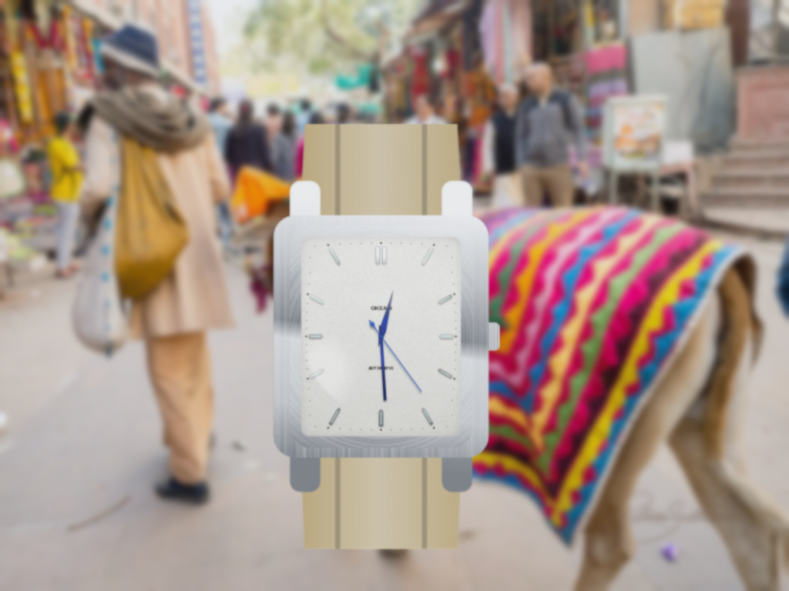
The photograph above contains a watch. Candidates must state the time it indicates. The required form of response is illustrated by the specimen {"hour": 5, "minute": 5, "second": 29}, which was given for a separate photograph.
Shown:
{"hour": 12, "minute": 29, "second": 24}
